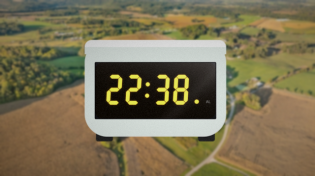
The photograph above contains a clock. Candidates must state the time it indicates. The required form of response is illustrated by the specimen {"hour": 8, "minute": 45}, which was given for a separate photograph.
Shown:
{"hour": 22, "minute": 38}
